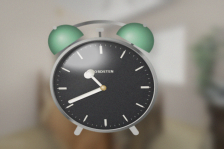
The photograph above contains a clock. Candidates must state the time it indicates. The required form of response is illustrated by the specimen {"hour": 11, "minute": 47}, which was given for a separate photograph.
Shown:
{"hour": 10, "minute": 41}
